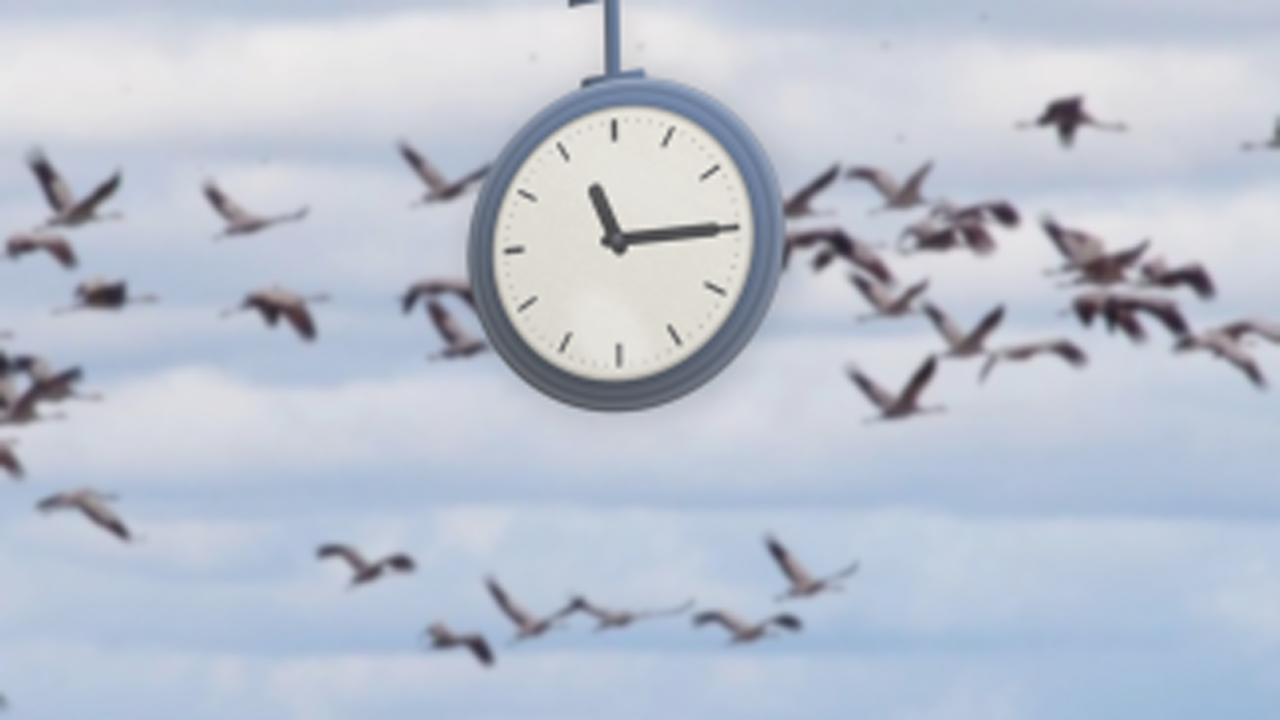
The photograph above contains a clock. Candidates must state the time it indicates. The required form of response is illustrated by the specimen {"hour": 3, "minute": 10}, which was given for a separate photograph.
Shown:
{"hour": 11, "minute": 15}
